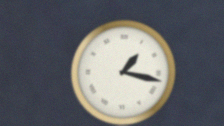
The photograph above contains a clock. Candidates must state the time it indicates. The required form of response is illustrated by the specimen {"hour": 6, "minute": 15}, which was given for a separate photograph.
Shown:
{"hour": 1, "minute": 17}
